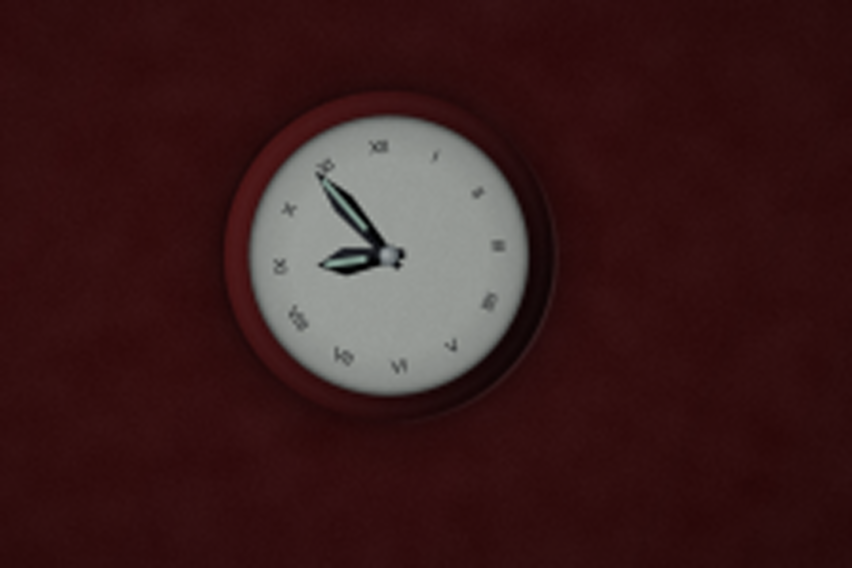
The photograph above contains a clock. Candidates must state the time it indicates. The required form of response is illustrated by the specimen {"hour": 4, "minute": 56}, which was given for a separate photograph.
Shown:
{"hour": 8, "minute": 54}
